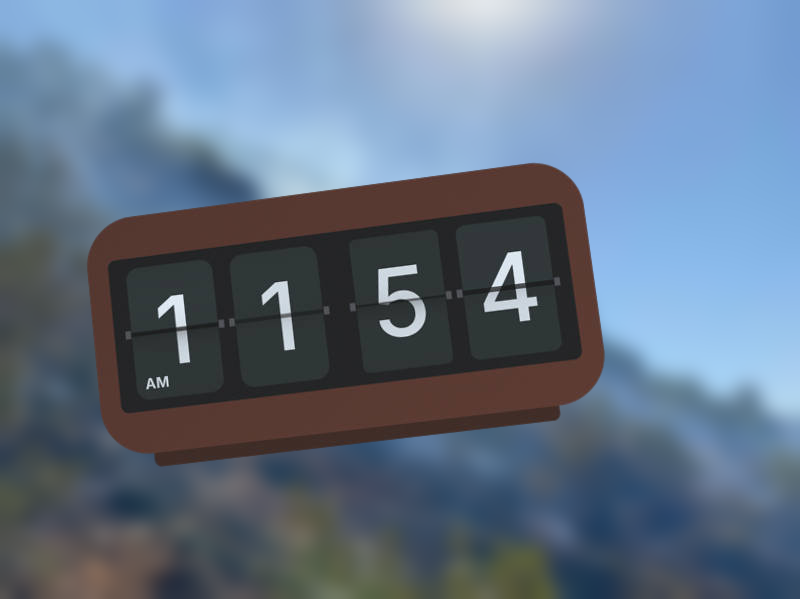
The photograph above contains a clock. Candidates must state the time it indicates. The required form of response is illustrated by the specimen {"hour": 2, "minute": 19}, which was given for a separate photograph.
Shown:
{"hour": 11, "minute": 54}
